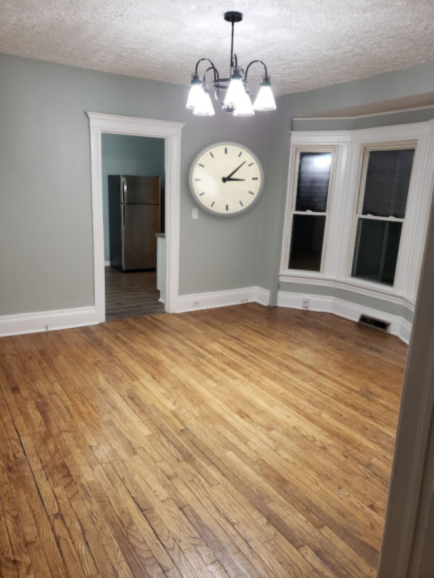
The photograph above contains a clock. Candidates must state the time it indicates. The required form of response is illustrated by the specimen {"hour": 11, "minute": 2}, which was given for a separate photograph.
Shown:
{"hour": 3, "minute": 8}
